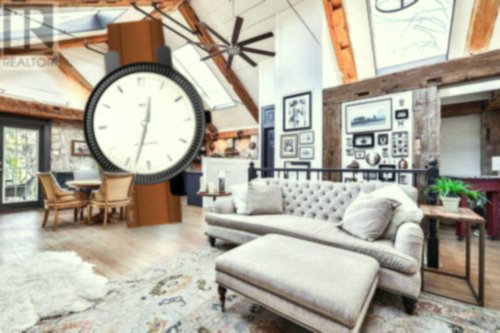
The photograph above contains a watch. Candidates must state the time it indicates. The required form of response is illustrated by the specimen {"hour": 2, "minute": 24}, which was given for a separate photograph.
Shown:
{"hour": 12, "minute": 33}
